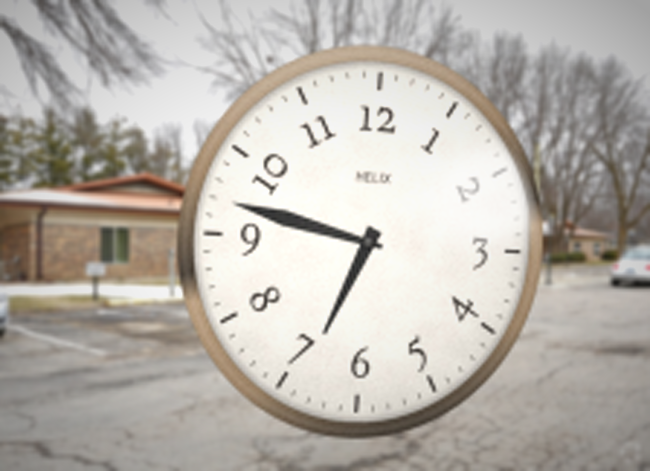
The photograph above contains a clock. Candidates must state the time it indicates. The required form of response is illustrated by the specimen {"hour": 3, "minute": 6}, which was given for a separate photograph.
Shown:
{"hour": 6, "minute": 47}
